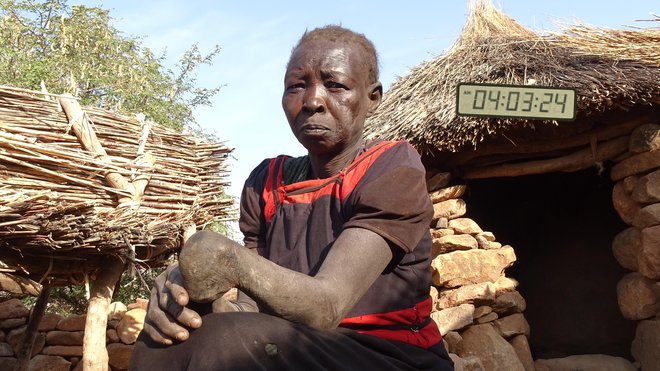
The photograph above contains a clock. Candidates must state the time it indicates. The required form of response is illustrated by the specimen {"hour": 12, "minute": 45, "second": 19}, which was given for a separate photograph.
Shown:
{"hour": 4, "minute": 3, "second": 24}
